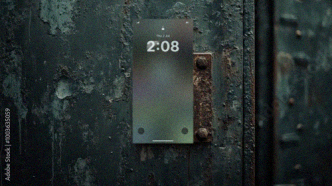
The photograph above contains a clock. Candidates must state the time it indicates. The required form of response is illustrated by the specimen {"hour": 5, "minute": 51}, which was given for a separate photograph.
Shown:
{"hour": 2, "minute": 8}
